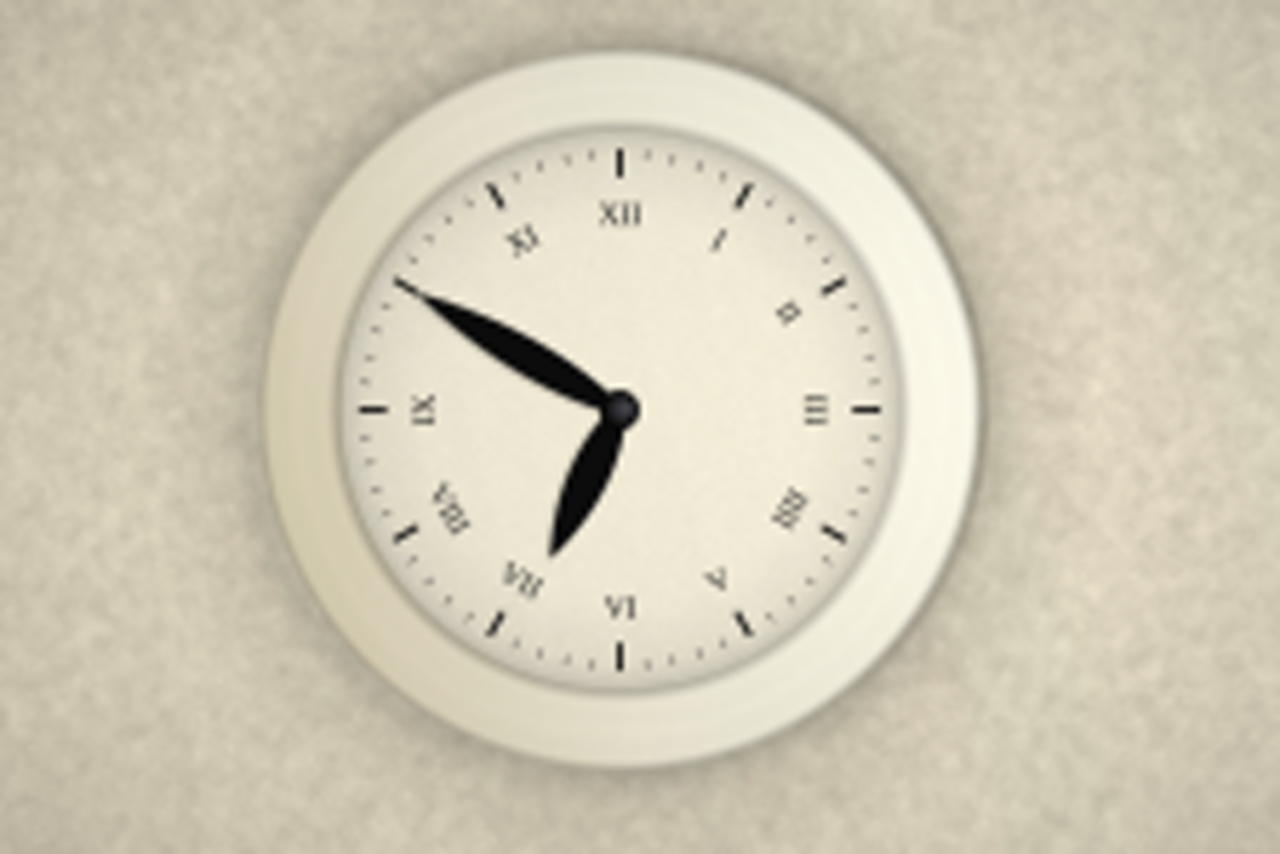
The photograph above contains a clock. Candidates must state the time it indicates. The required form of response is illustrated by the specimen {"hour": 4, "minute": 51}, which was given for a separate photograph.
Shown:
{"hour": 6, "minute": 50}
